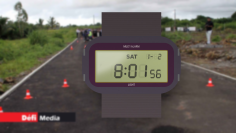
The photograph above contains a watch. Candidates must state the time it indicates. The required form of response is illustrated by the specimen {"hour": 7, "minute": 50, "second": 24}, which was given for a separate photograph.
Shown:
{"hour": 8, "minute": 1, "second": 56}
